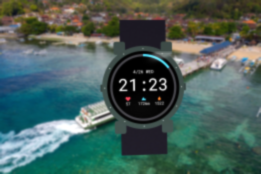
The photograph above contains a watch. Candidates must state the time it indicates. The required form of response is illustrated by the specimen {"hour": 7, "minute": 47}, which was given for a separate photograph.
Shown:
{"hour": 21, "minute": 23}
